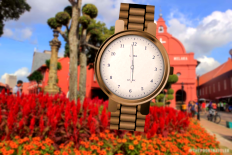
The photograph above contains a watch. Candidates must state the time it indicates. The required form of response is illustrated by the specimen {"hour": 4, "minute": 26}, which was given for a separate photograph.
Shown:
{"hour": 5, "minute": 59}
